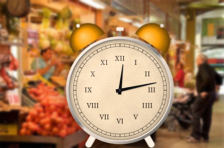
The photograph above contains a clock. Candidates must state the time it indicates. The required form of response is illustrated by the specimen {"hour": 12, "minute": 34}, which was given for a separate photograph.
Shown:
{"hour": 12, "minute": 13}
